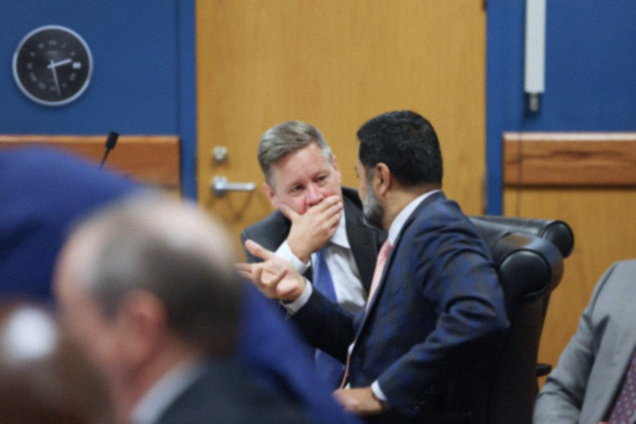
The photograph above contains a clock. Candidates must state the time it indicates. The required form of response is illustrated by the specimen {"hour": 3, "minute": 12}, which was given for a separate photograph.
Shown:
{"hour": 2, "minute": 28}
